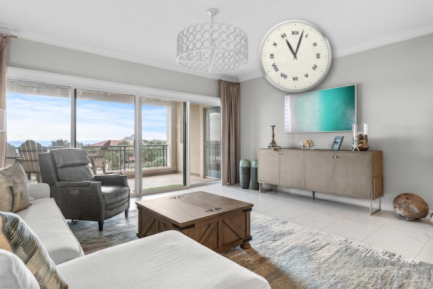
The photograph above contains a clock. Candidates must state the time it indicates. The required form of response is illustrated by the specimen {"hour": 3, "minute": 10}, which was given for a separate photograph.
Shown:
{"hour": 11, "minute": 3}
